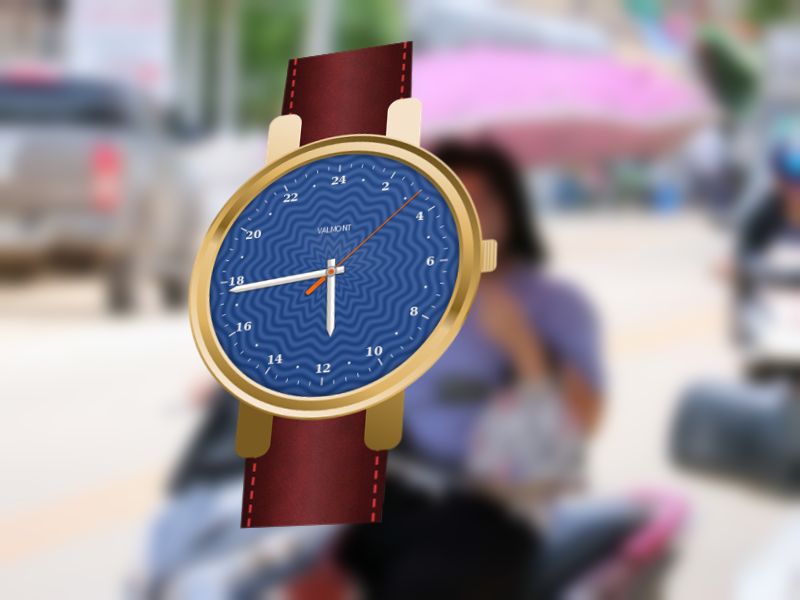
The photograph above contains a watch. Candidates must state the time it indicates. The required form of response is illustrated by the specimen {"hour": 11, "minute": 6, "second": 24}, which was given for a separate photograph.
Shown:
{"hour": 11, "minute": 44, "second": 8}
